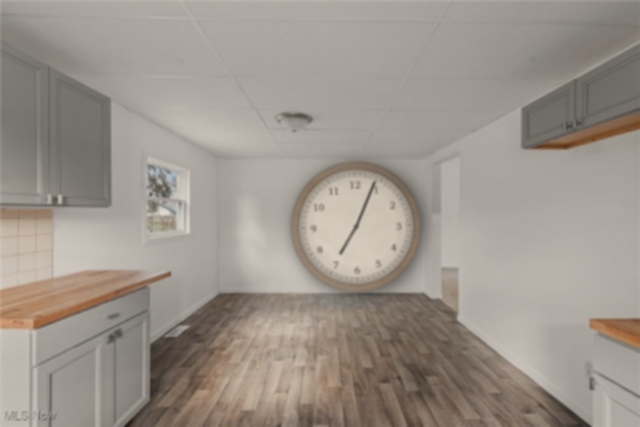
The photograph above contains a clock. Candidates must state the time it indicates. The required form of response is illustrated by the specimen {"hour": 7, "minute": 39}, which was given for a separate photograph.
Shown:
{"hour": 7, "minute": 4}
